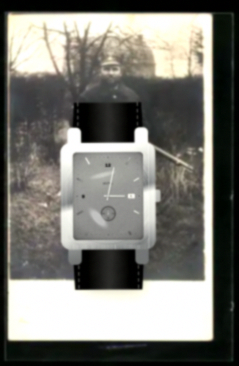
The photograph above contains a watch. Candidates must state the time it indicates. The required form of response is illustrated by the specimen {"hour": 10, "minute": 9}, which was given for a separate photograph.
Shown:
{"hour": 3, "minute": 2}
